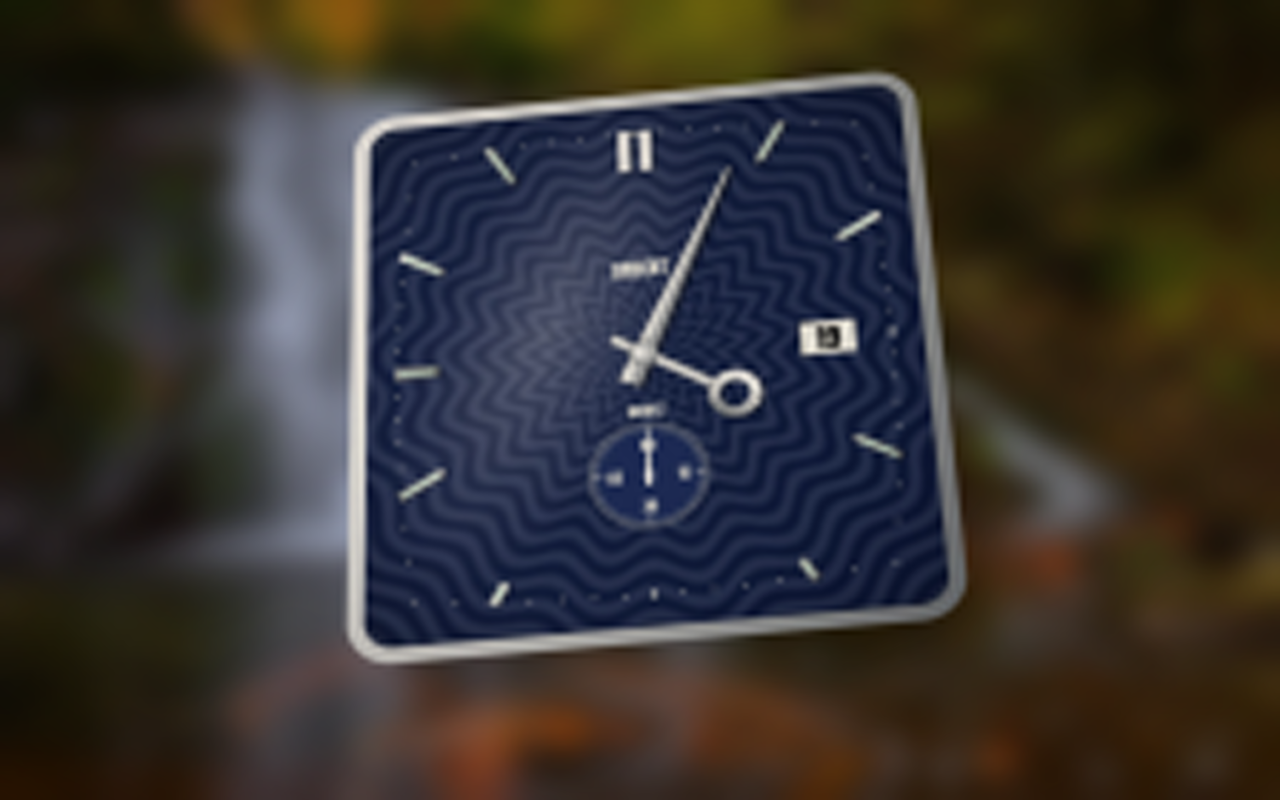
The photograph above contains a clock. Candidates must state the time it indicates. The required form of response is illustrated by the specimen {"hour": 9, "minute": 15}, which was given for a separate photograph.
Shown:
{"hour": 4, "minute": 4}
